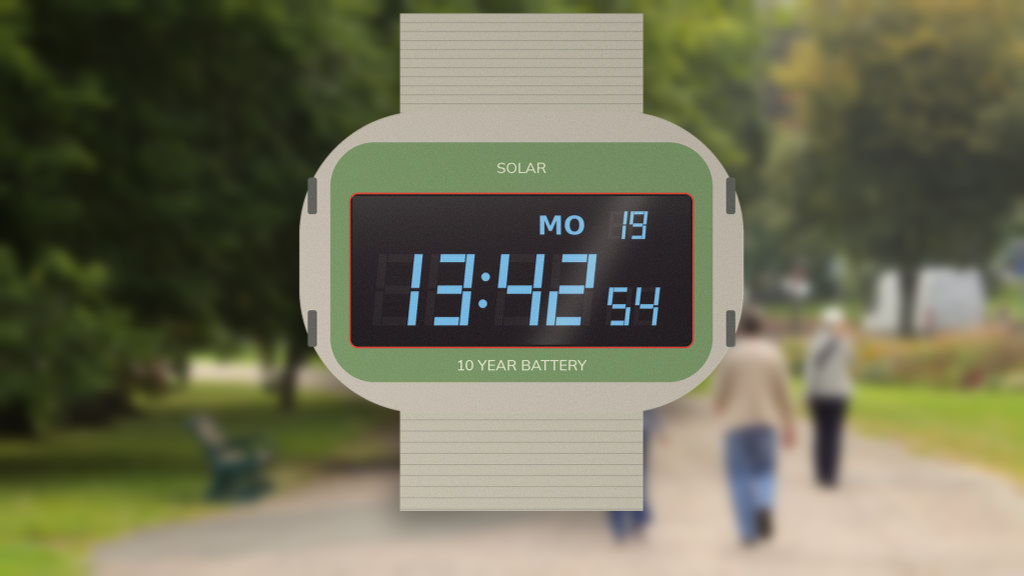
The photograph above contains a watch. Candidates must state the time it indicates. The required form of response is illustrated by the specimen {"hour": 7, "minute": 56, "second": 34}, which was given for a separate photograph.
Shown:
{"hour": 13, "minute": 42, "second": 54}
